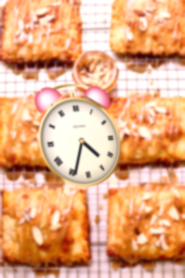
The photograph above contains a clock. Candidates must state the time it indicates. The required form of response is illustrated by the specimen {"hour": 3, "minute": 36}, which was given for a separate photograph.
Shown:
{"hour": 4, "minute": 34}
